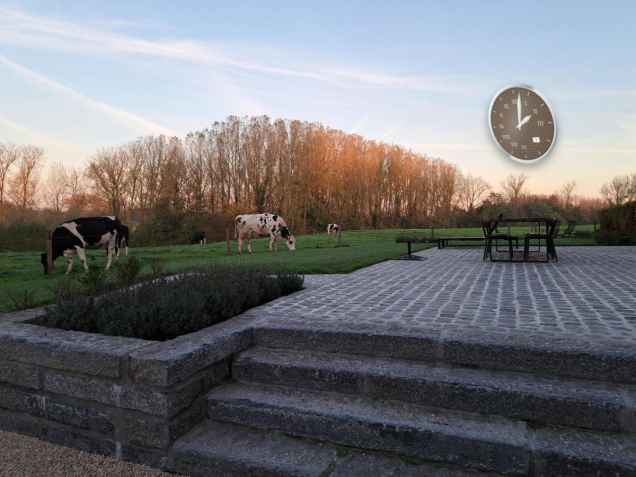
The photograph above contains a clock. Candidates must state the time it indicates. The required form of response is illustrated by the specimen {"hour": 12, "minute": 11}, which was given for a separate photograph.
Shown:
{"hour": 2, "minute": 2}
